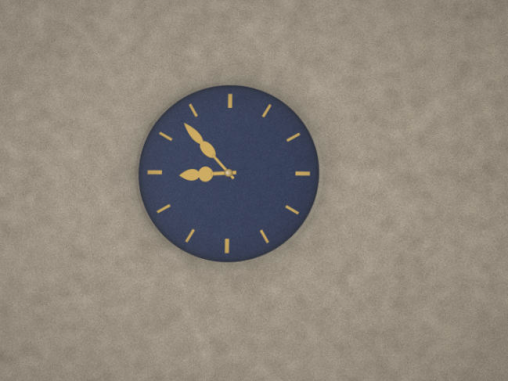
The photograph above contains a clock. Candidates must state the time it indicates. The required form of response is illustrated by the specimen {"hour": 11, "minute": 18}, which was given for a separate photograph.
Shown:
{"hour": 8, "minute": 53}
